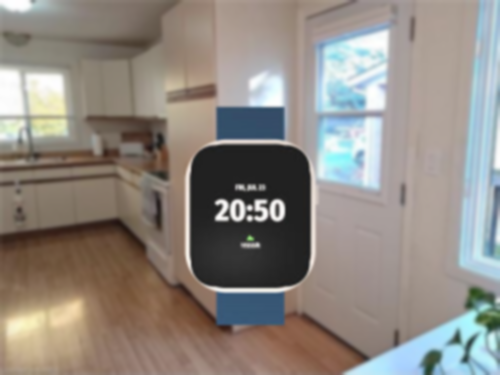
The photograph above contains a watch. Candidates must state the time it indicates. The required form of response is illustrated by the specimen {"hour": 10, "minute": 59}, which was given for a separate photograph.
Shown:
{"hour": 20, "minute": 50}
